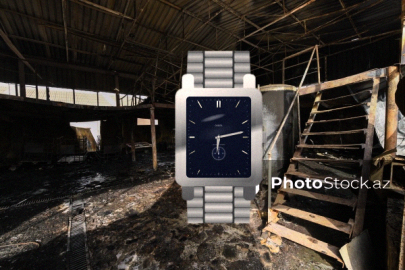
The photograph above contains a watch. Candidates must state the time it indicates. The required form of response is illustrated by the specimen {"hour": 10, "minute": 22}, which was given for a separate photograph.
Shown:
{"hour": 6, "minute": 13}
